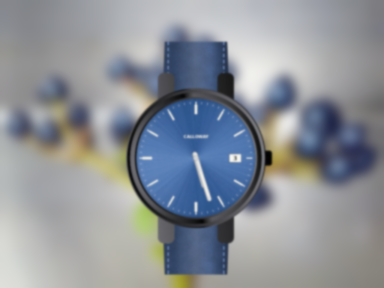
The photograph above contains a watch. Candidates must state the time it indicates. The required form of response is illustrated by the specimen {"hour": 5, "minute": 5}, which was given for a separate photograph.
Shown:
{"hour": 5, "minute": 27}
